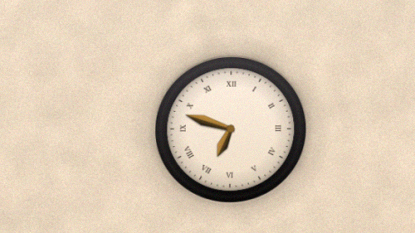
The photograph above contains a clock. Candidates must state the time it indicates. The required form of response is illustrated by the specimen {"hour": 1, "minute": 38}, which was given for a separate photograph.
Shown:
{"hour": 6, "minute": 48}
